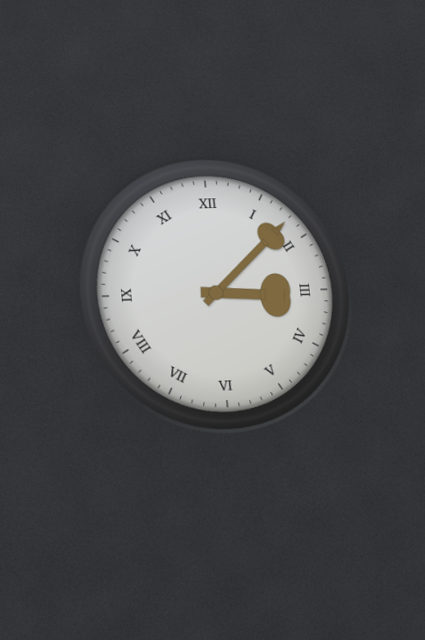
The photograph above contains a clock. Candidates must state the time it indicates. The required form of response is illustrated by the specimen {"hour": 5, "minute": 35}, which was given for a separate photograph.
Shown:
{"hour": 3, "minute": 8}
